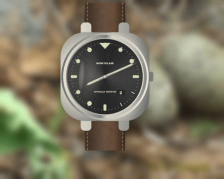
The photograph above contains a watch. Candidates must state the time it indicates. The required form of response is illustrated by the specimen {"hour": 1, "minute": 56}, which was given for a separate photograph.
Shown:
{"hour": 8, "minute": 11}
